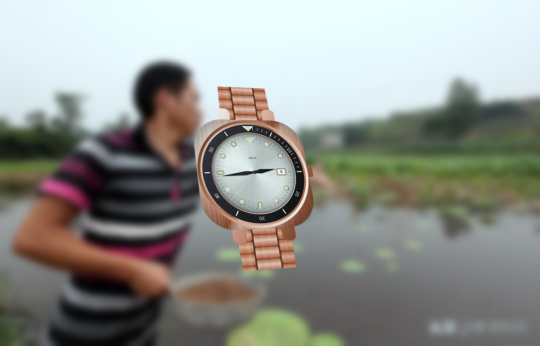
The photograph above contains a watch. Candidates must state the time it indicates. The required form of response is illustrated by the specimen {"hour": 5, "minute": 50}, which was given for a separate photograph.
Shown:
{"hour": 2, "minute": 44}
